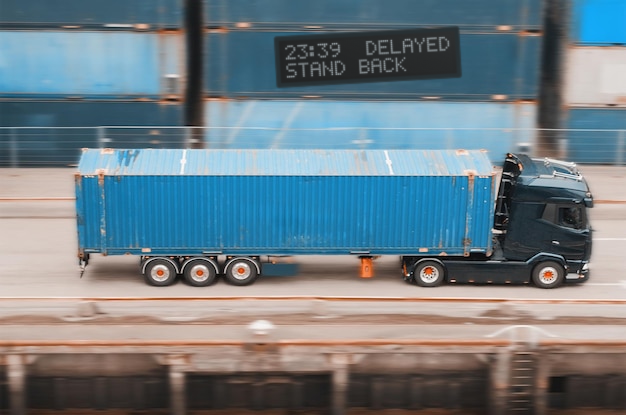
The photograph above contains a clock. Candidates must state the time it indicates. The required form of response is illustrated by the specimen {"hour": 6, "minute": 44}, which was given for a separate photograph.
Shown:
{"hour": 23, "minute": 39}
